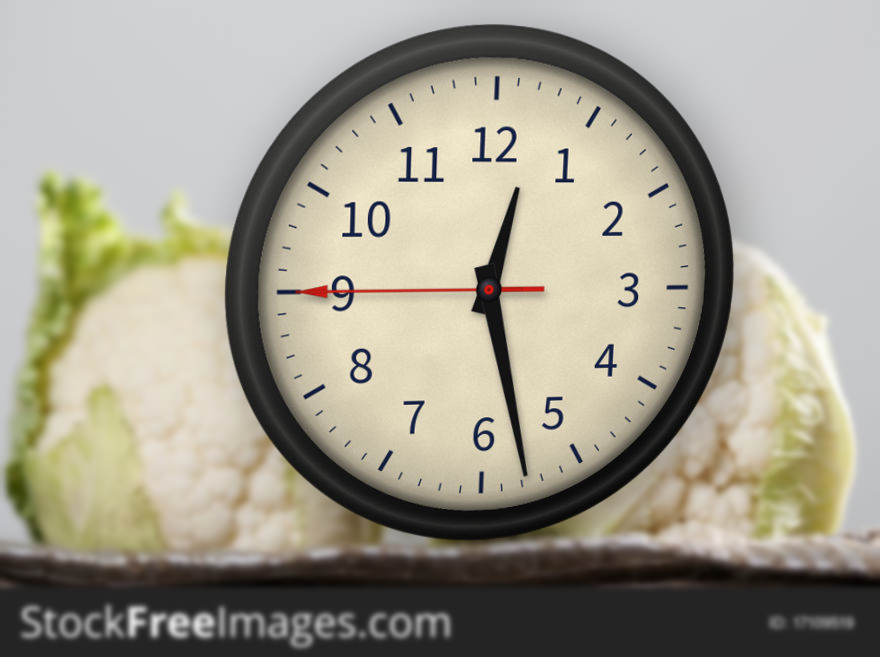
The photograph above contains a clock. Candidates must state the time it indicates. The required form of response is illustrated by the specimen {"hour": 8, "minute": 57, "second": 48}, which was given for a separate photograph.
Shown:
{"hour": 12, "minute": 27, "second": 45}
